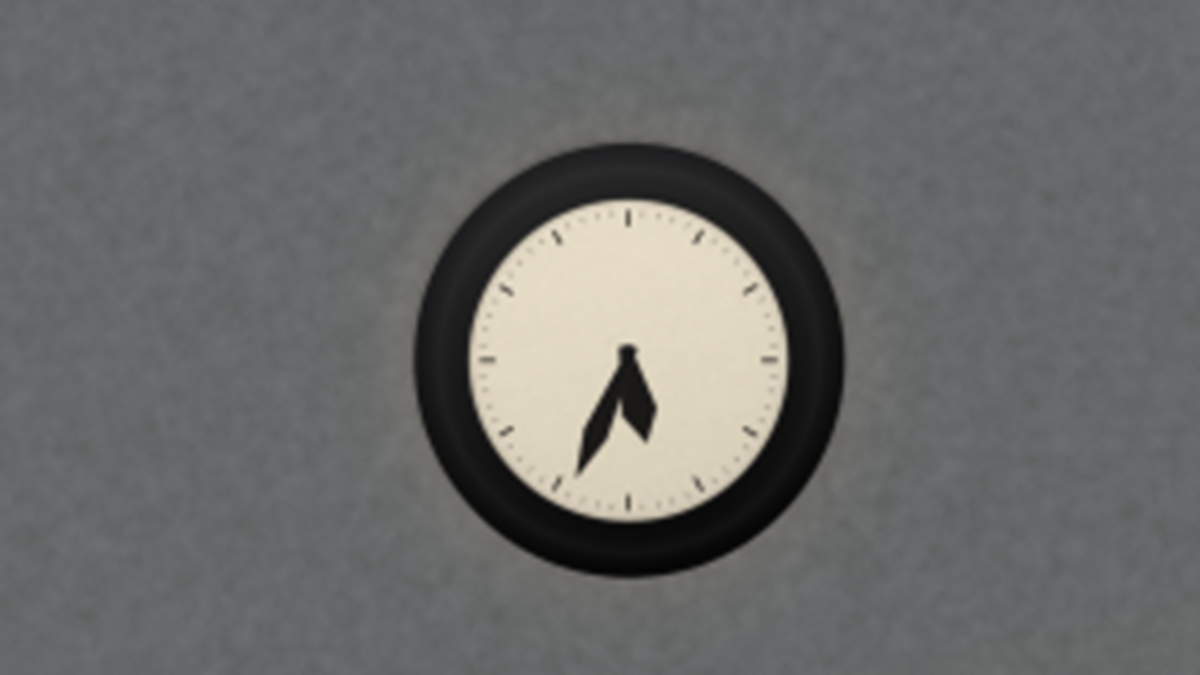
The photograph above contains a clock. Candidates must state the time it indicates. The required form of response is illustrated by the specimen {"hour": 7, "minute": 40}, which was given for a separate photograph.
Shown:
{"hour": 5, "minute": 34}
